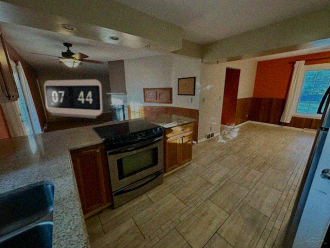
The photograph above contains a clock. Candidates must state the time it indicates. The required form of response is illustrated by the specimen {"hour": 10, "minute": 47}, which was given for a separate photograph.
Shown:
{"hour": 7, "minute": 44}
